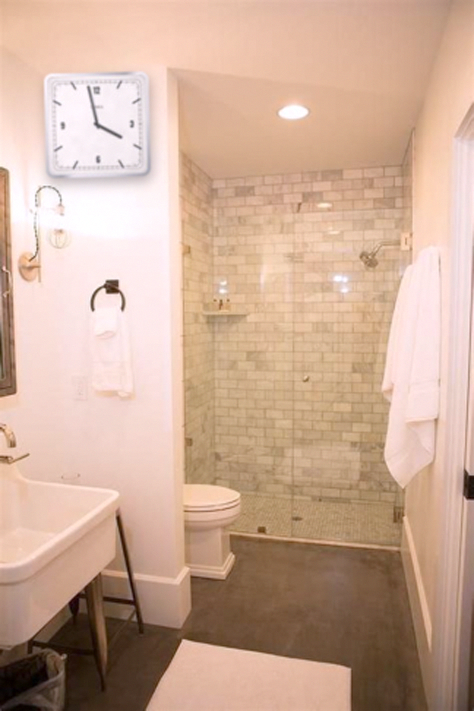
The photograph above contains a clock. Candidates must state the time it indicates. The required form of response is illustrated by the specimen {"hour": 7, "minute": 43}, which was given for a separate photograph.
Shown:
{"hour": 3, "minute": 58}
